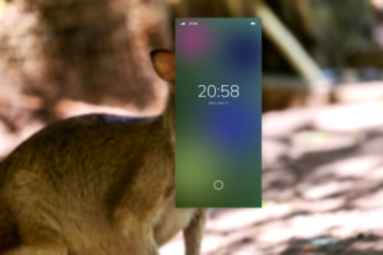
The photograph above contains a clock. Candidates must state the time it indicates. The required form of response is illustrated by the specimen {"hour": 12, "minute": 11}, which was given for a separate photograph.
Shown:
{"hour": 20, "minute": 58}
